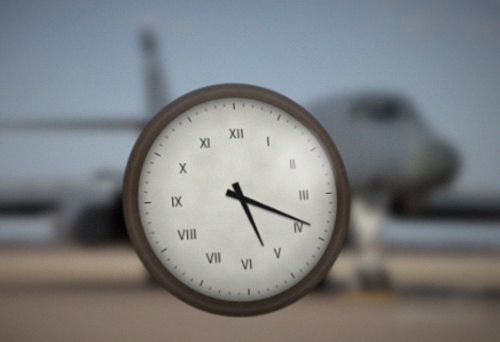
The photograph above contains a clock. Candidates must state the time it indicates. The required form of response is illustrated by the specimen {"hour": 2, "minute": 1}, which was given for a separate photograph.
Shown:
{"hour": 5, "minute": 19}
